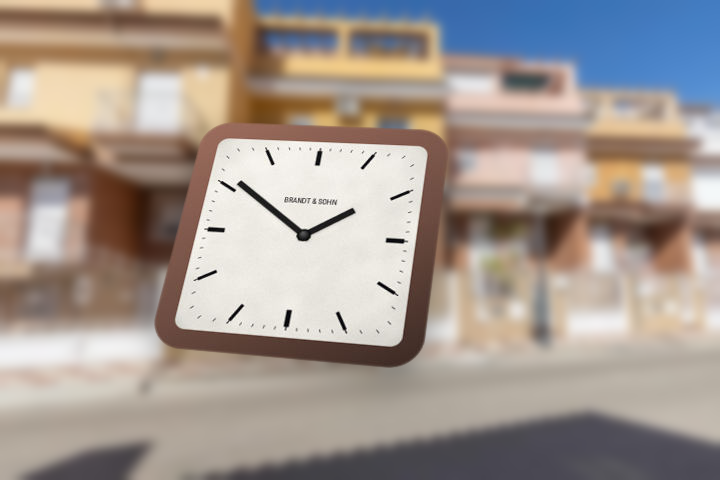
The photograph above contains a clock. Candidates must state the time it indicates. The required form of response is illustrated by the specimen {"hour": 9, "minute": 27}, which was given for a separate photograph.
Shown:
{"hour": 1, "minute": 51}
